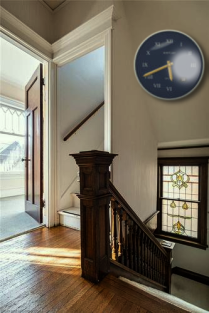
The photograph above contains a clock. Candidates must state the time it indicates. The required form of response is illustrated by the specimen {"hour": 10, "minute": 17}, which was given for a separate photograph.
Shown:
{"hour": 5, "minute": 41}
